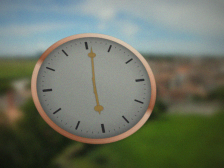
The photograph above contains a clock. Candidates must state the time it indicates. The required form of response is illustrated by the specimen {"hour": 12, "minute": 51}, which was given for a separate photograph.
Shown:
{"hour": 6, "minute": 1}
